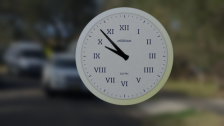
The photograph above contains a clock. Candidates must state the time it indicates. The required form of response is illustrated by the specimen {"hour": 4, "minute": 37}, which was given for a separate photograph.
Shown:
{"hour": 9, "minute": 53}
